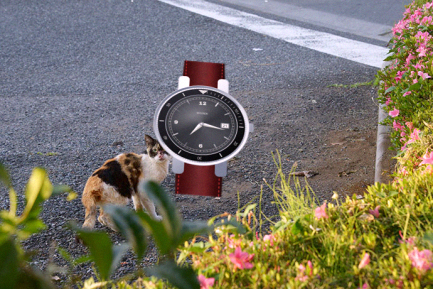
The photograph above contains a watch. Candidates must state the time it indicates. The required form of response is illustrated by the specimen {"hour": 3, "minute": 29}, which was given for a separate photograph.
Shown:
{"hour": 7, "minute": 17}
